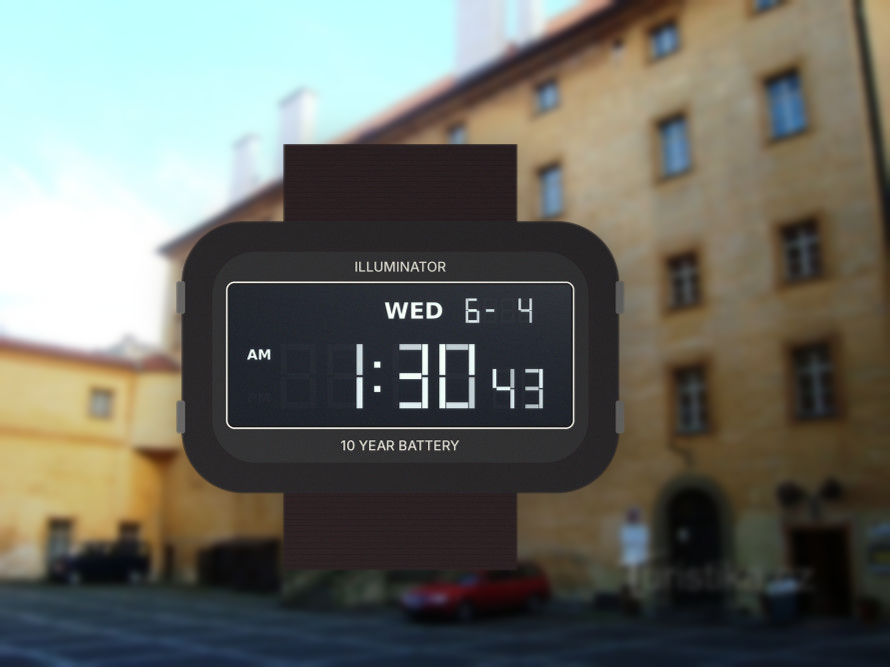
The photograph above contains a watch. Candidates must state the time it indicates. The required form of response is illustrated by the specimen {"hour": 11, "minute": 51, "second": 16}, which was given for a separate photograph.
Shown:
{"hour": 1, "minute": 30, "second": 43}
